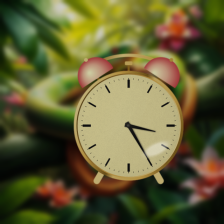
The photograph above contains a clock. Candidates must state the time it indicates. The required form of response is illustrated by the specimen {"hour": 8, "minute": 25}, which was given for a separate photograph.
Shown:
{"hour": 3, "minute": 25}
